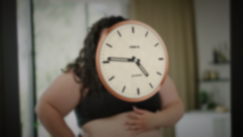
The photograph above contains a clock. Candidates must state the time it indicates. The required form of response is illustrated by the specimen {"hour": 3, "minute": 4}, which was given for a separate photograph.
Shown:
{"hour": 4, "minute": 46}
